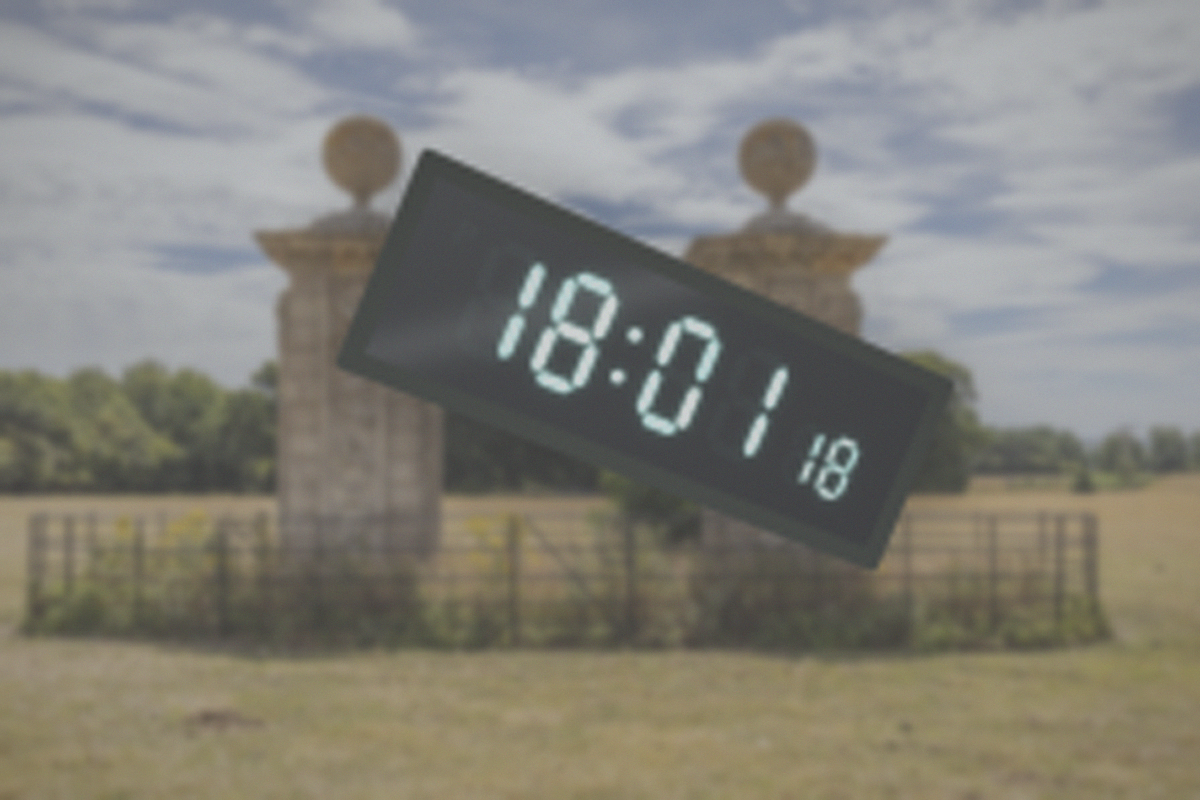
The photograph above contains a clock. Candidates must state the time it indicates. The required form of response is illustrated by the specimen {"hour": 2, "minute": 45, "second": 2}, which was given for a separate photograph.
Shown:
{"hour": 18, "minute": 1, "second": 18}
